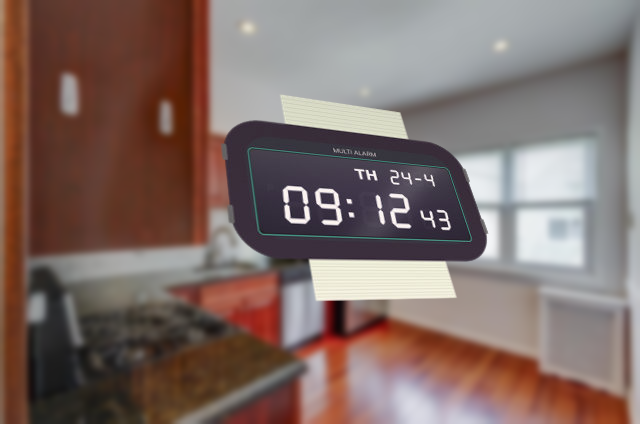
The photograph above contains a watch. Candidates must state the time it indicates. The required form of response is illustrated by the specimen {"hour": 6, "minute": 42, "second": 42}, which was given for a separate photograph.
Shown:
{"hour": 9, "minute": 12, "second": 43}
